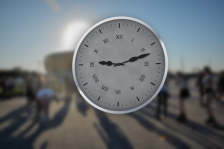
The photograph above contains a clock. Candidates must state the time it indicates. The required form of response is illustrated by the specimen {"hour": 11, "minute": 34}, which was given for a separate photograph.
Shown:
{"hour": 9, "minute": 12}
